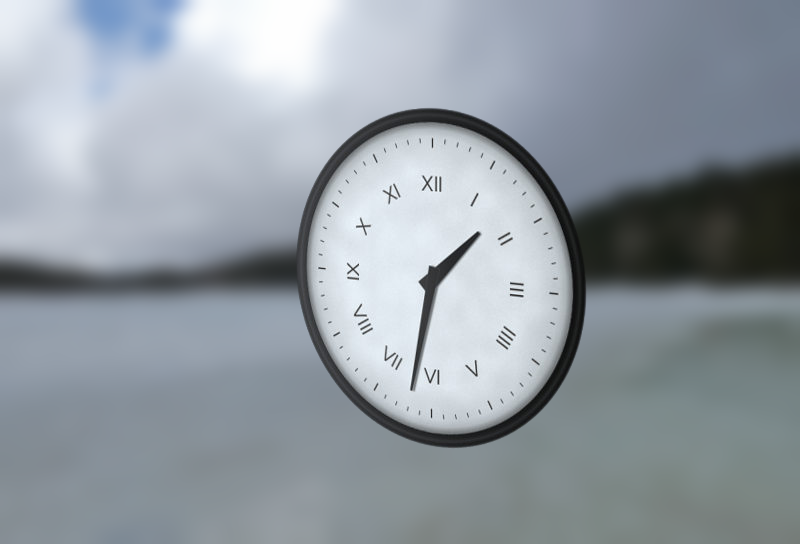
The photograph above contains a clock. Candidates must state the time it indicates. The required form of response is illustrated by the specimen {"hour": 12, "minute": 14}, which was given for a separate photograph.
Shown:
{"hour": 1, "minute": 32}
